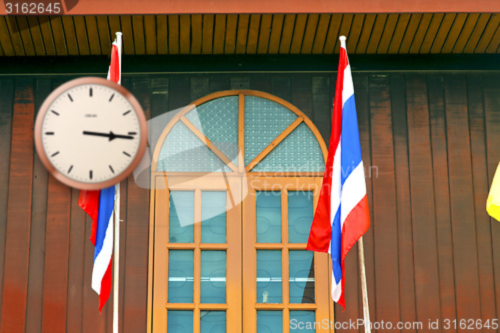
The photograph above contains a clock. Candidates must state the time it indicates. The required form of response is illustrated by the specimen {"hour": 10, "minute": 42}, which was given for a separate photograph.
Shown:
{"hour": 3, "minute": 16}
